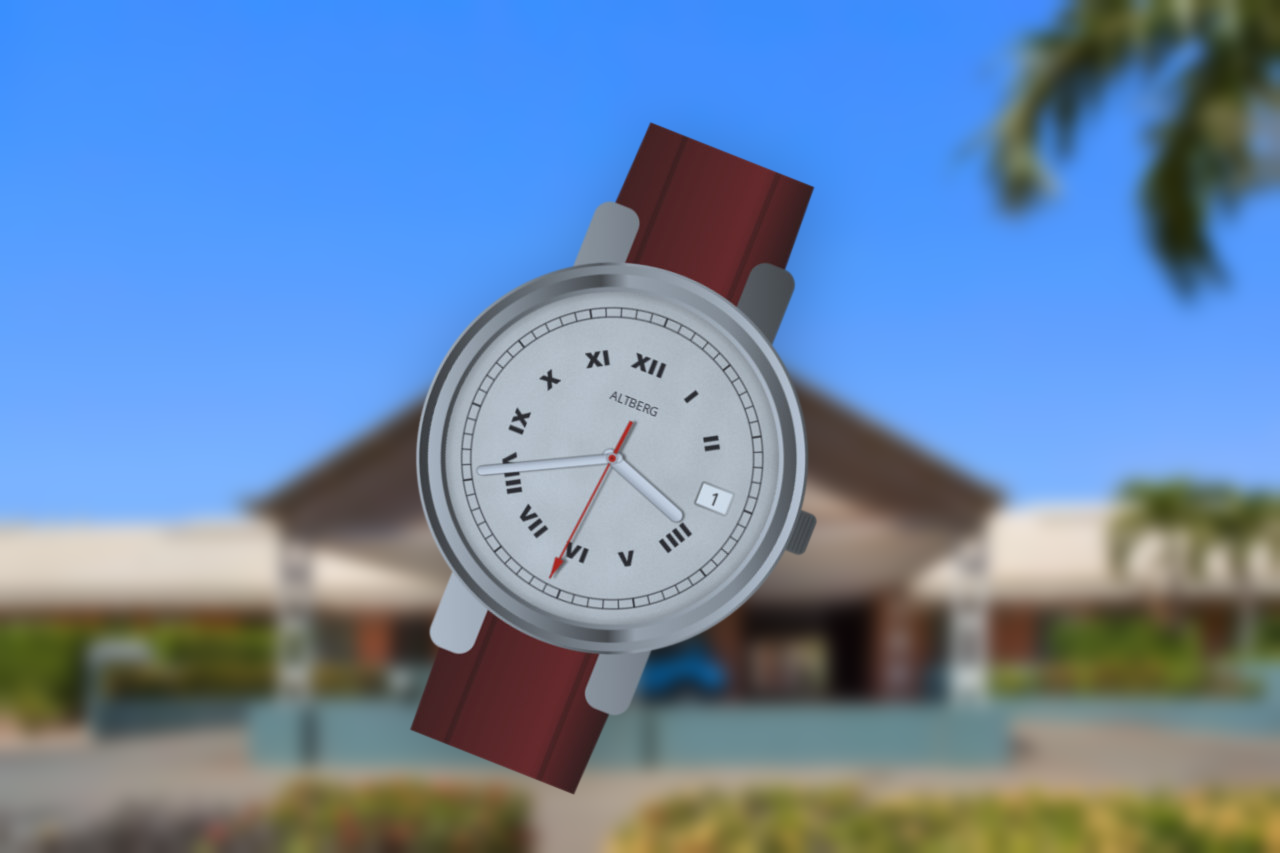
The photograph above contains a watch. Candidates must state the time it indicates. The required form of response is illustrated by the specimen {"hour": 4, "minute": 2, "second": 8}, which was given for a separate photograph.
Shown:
{"hour": 3, "minute": 40, "second": 31}
